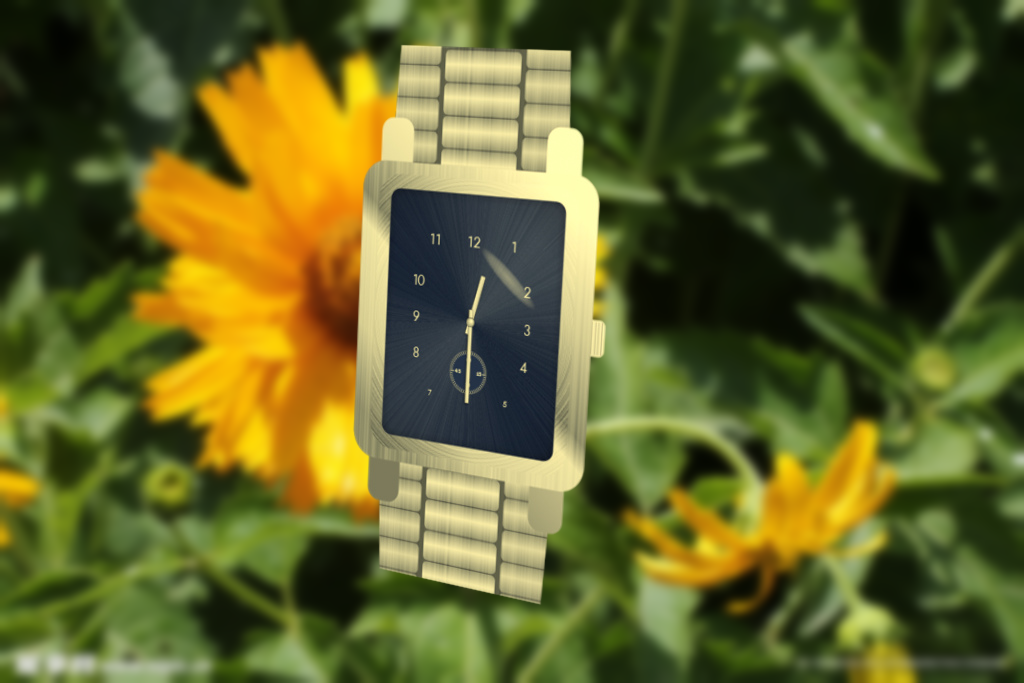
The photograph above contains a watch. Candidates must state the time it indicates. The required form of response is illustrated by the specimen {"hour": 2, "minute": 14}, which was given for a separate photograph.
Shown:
{"hour": 12, "minute": 30}
